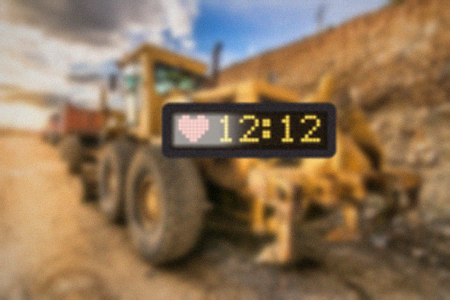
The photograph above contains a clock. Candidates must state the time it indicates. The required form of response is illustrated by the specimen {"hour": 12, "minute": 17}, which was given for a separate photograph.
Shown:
{"hour": 12, "minute": 12}
